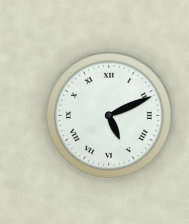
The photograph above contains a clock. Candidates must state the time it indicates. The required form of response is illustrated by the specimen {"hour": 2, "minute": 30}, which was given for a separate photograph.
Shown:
{"hour": 5, "minute": 11}
